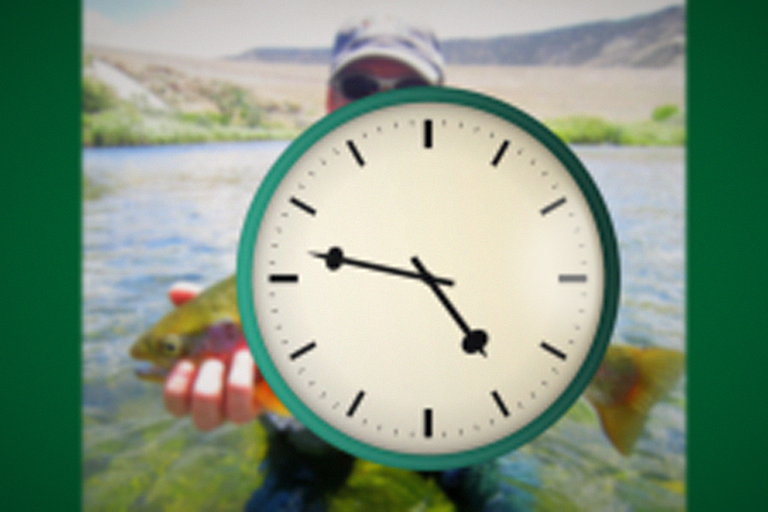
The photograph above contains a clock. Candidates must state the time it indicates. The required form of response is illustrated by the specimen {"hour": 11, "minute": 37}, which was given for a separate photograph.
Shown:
{"hour": 4, "minute": 47}
